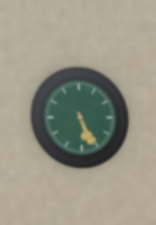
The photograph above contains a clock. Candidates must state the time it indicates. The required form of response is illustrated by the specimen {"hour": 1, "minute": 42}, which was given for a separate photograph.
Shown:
{"hour": 5, "minute": 26}
